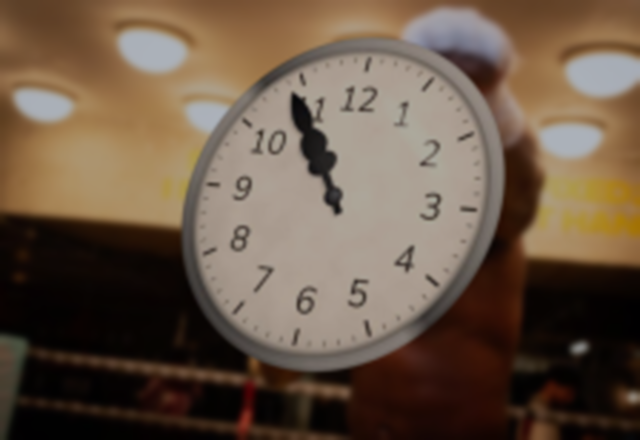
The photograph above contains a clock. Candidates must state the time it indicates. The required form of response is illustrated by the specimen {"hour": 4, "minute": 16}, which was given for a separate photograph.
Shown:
{"hour": 10, "minute": 54}
